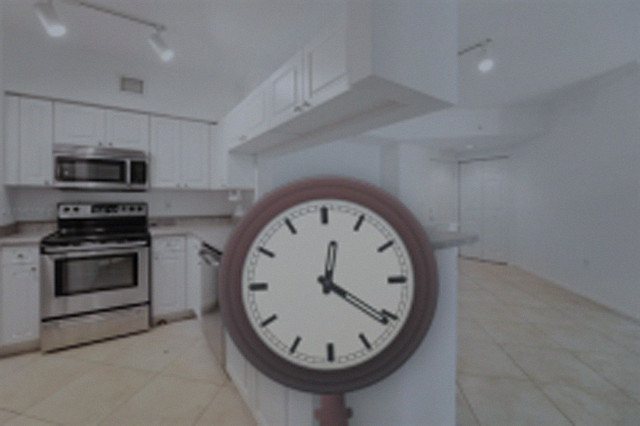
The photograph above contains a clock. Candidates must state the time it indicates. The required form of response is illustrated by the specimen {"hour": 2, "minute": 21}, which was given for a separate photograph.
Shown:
{"hour": 12, "minute": 21}
